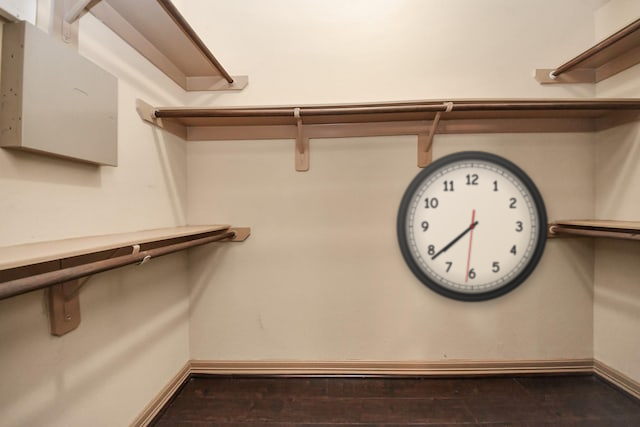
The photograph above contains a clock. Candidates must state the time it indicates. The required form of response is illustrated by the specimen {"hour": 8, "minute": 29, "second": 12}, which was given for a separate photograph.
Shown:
{"hour": 7, "minute": 38, "second": 31}
